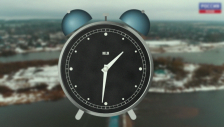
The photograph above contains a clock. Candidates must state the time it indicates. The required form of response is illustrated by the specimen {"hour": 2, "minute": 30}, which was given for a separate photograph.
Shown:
{"hour": 1, "minute": 31}
